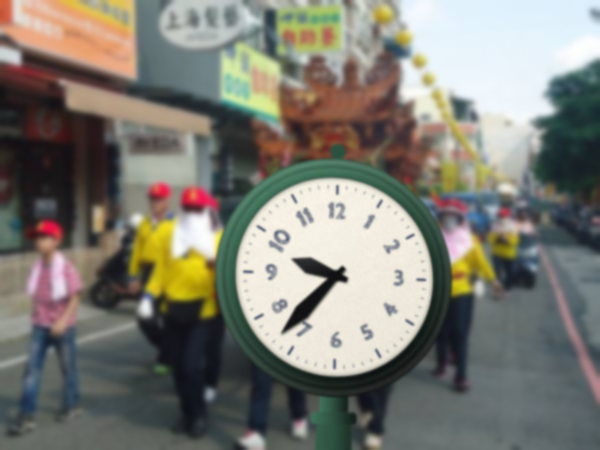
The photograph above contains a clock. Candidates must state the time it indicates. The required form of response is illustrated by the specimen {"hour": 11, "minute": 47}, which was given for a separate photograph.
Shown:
{"hour": 9, "minute": 37}
